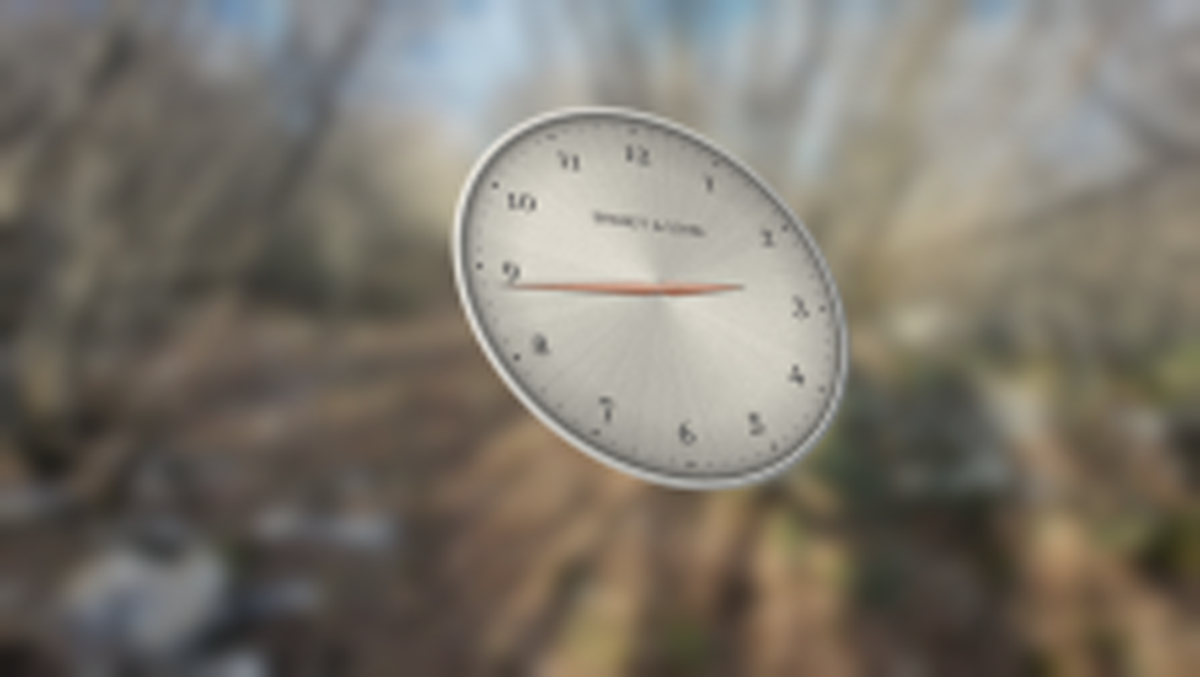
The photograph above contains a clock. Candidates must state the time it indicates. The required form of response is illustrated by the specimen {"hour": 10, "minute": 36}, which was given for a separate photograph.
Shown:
{"hour": 2, "minute": 44}
